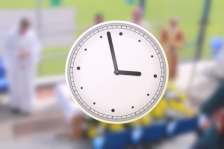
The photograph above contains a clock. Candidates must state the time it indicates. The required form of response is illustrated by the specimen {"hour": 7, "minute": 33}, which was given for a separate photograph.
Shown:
{"hour": 2, "minute": 57}
